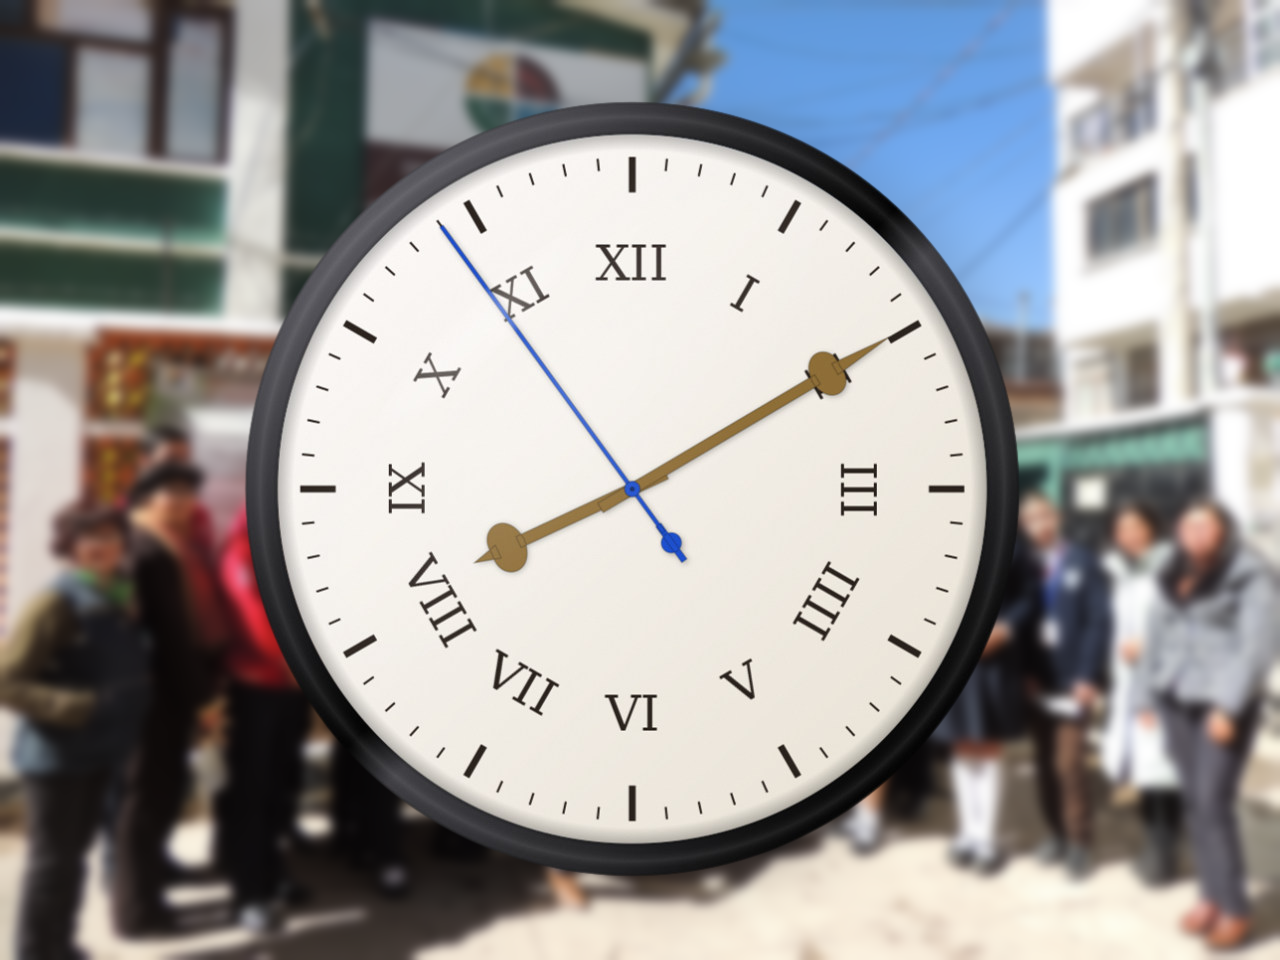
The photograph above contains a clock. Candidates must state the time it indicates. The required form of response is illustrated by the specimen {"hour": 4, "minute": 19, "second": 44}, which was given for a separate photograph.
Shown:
{"hour": 8, "minute": 9, "second": 54}
